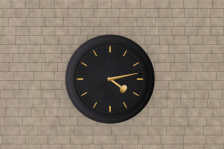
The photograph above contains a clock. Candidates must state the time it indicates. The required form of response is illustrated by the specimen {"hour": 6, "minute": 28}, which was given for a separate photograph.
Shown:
{"hour": 4, "minute": 13}
